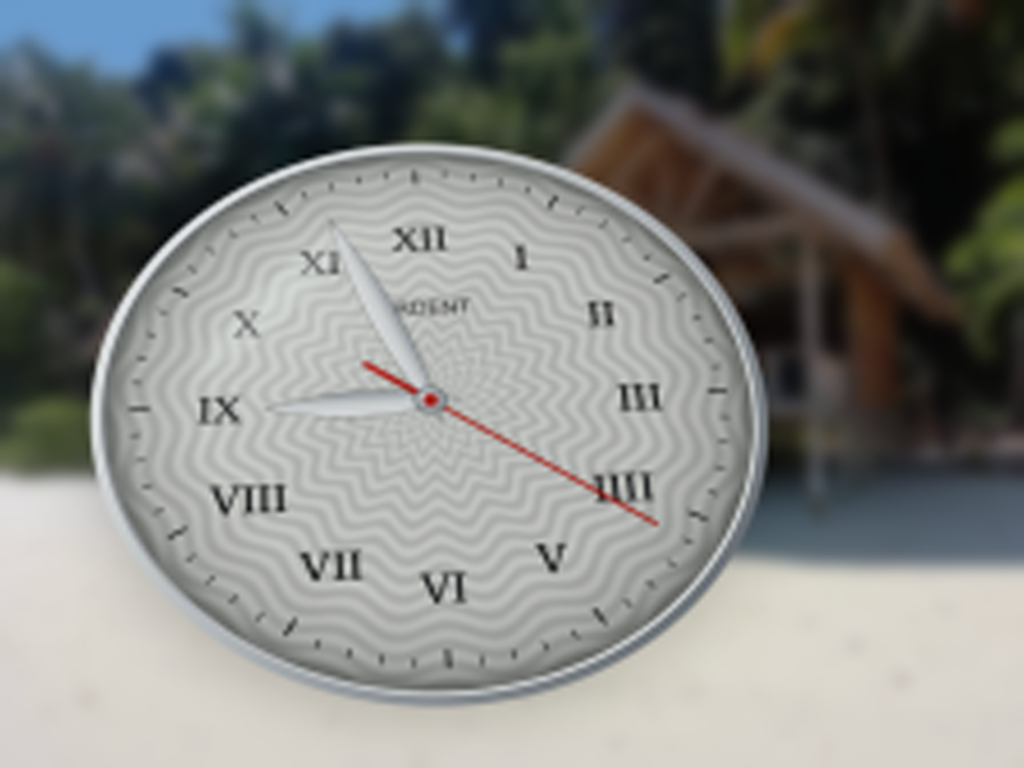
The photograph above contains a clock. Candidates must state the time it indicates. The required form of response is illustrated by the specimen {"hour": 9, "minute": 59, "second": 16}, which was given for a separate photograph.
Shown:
{"hour": 8, "minute": 56, "second": 21}
